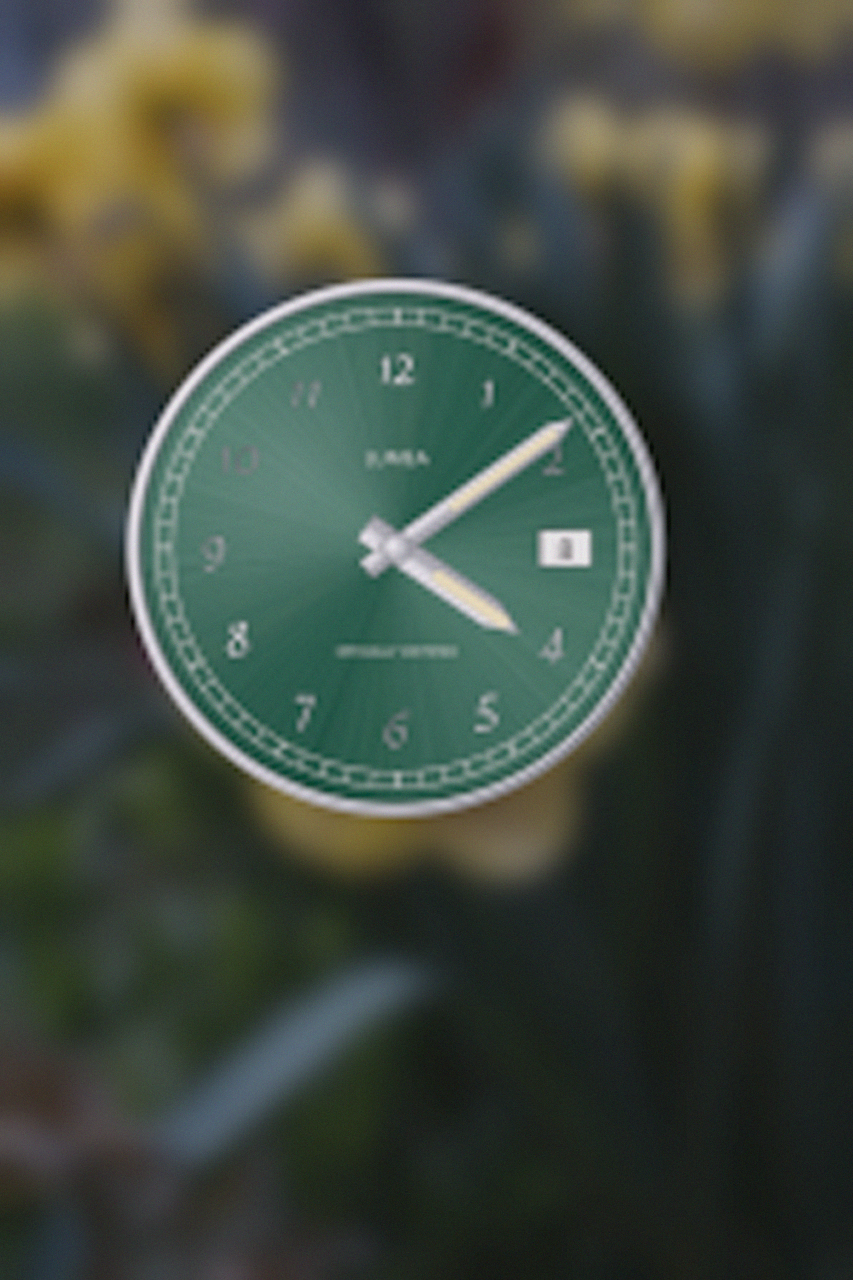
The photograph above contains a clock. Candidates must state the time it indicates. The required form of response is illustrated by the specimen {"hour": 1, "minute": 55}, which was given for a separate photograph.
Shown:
{"hour": 4, "minute": 9}
